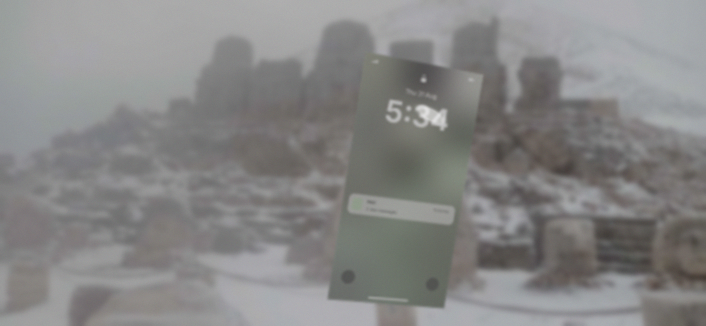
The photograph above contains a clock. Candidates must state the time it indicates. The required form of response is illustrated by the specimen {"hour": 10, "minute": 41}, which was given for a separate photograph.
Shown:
{"hour": 5, "minute": 34}
